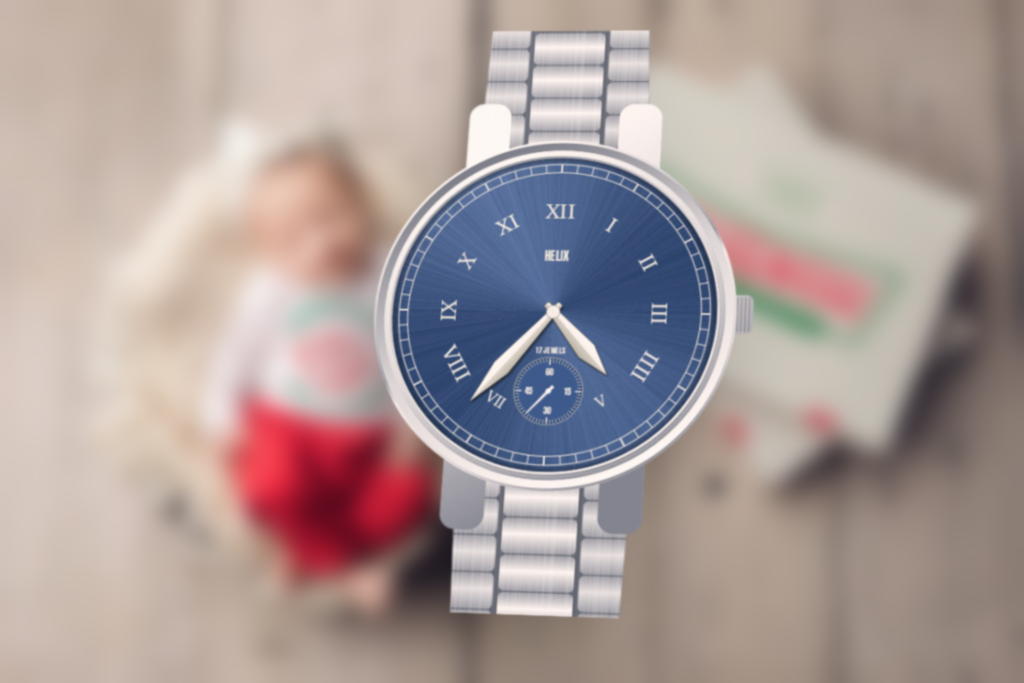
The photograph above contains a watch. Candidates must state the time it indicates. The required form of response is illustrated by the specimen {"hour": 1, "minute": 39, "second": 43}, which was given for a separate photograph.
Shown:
{"hour": 4, "minute": 36, "second": 37}
